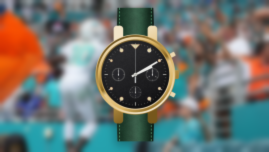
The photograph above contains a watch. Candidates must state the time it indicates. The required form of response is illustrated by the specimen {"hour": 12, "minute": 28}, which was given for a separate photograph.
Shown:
{"hour": 2, "minute": 10}
